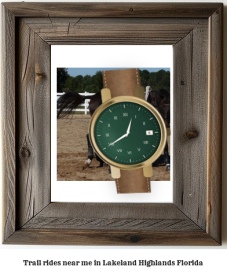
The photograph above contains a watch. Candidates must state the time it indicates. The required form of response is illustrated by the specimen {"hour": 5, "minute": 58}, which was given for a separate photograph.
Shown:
{"hour": 12, "minute": 40}
